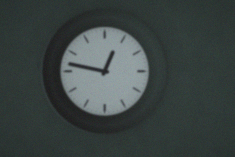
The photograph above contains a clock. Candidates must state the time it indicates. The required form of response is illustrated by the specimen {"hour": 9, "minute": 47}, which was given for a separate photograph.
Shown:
{"hour": 12, "minute": 47}
